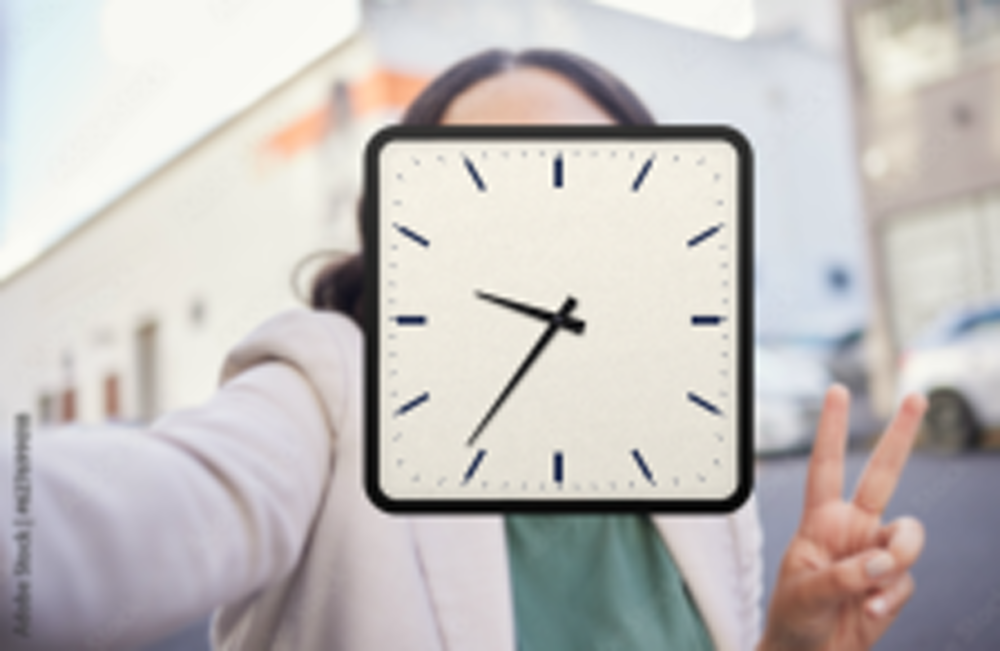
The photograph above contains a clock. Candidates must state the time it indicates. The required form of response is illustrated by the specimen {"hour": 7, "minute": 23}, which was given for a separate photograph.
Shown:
{"hour": 9, "minute": 36}
